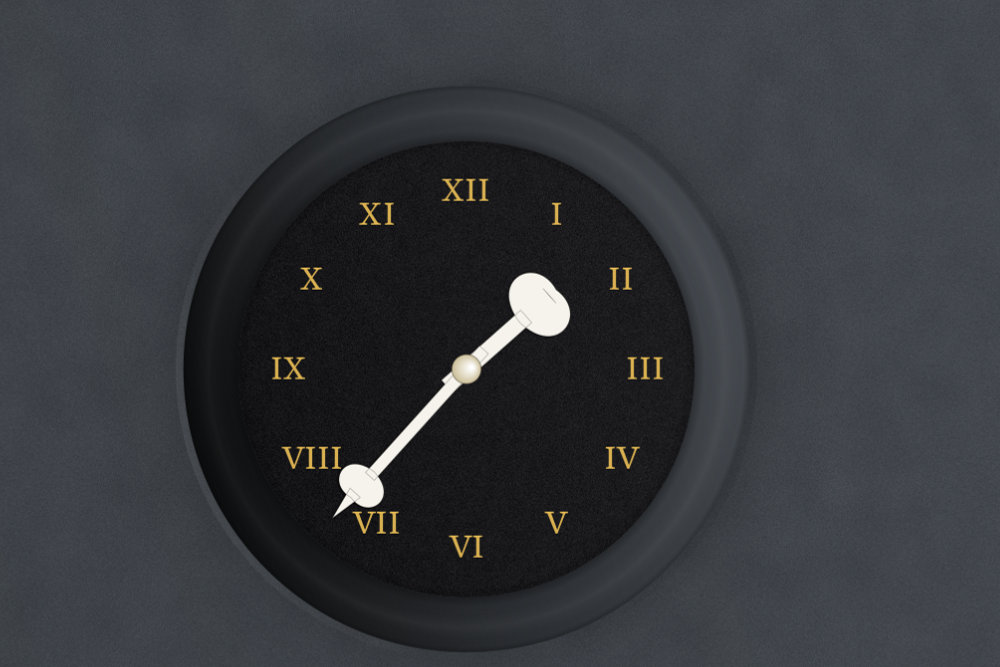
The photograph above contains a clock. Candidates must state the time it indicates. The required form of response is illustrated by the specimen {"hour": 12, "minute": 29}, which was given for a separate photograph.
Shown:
{"hour": 1, "minute": 37}
